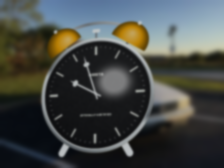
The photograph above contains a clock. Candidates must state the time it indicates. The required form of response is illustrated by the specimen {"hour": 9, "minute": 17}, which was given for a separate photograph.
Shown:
{"hour": 9, "minute": 57}
